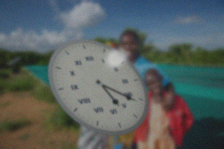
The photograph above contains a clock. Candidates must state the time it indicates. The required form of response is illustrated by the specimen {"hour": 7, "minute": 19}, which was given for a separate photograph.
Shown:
{"hour": 5, "minute": 21}
